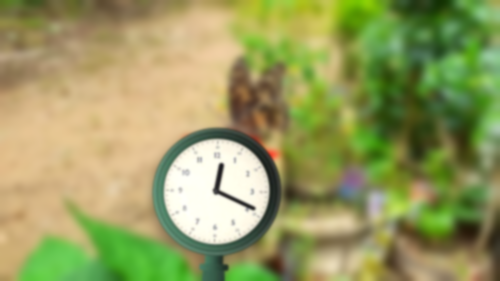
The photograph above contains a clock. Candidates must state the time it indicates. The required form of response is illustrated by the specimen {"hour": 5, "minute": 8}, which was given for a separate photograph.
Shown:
{"hour": 12, "minute": 19}
